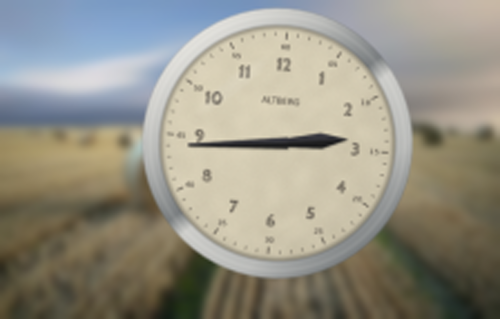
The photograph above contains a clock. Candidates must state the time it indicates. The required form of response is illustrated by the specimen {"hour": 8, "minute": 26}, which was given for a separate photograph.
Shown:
{"hour": 2, "minute": 44}
